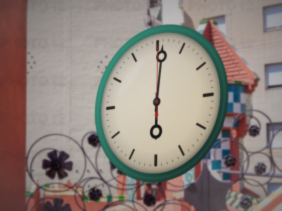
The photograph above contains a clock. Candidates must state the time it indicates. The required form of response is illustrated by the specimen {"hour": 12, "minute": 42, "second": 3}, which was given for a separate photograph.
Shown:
{"hour": 6, "minute": 1, "second": 0}
